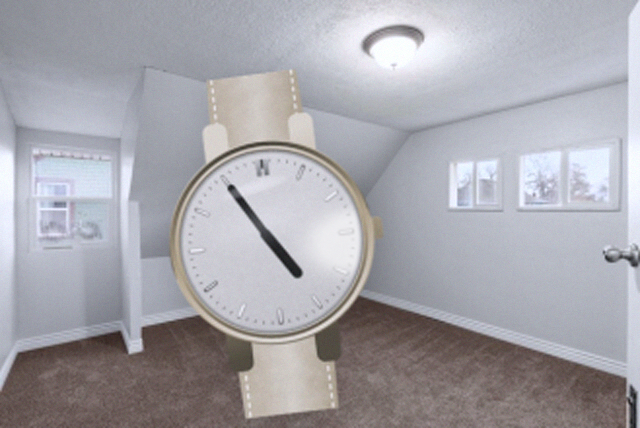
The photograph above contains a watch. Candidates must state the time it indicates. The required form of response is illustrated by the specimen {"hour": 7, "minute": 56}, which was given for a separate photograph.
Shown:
{"hour": 4, "minute": 55}
